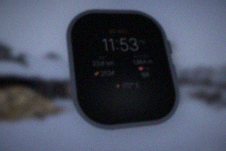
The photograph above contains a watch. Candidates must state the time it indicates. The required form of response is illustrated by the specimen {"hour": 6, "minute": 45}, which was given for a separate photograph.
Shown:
{"hour": 11, "minute": 53}
